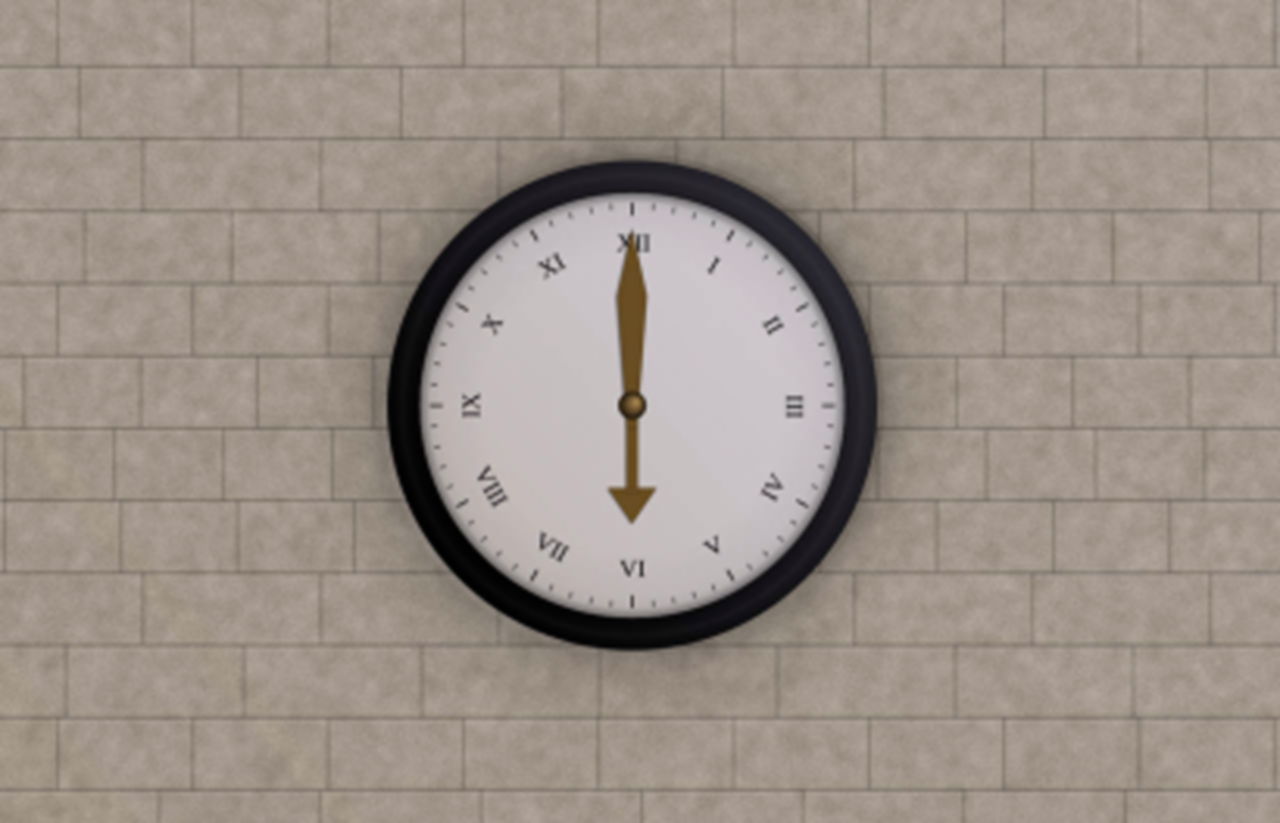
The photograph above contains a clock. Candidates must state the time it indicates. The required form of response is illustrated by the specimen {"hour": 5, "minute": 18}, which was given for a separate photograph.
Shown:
{"hour": 6, "minute": 0}
